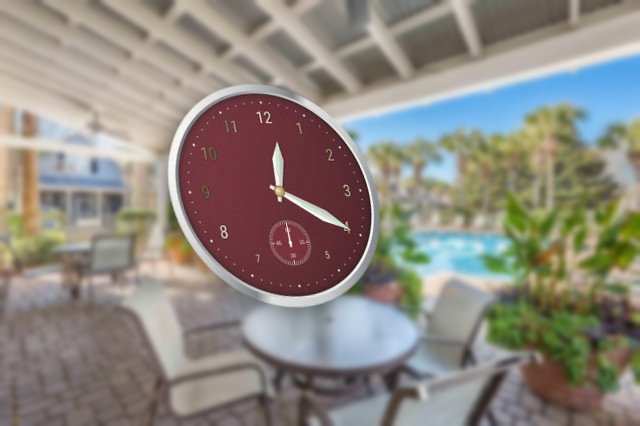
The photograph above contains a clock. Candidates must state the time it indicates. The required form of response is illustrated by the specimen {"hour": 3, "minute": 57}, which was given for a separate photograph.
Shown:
{"hour": 12, "minute": 20}
